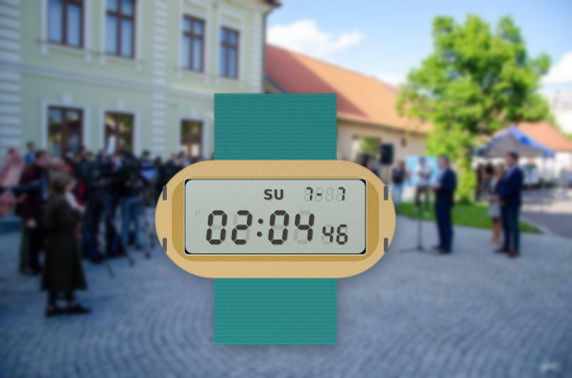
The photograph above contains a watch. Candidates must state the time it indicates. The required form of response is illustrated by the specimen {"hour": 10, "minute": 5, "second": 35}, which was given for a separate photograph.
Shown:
{"hour": 2, "minute": 4, "second": 46}
